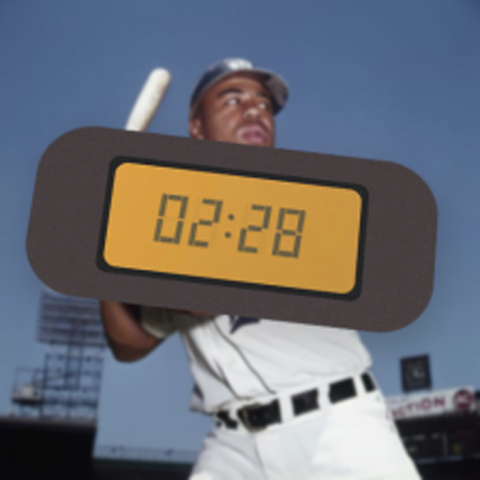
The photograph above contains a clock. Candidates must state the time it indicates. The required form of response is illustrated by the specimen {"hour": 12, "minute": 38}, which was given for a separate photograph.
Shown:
{"hour": 2, "minute": 28}
